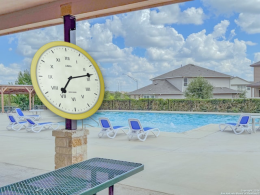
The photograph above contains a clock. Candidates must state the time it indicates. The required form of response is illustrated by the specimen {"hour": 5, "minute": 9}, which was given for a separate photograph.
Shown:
{"hour": 7, "minute": 13}
